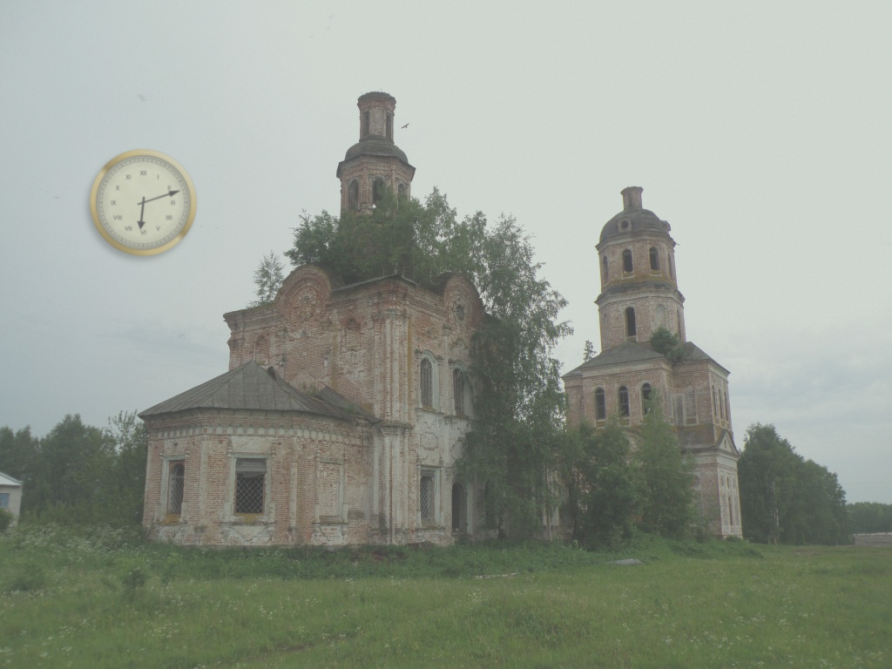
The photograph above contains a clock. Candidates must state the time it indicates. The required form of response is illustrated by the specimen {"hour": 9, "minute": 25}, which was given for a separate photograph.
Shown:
{"hour": 6, "minute": 12}
